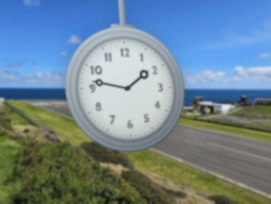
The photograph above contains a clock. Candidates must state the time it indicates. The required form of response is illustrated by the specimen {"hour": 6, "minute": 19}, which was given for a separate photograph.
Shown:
{"hour": 1, "minute": 47}
